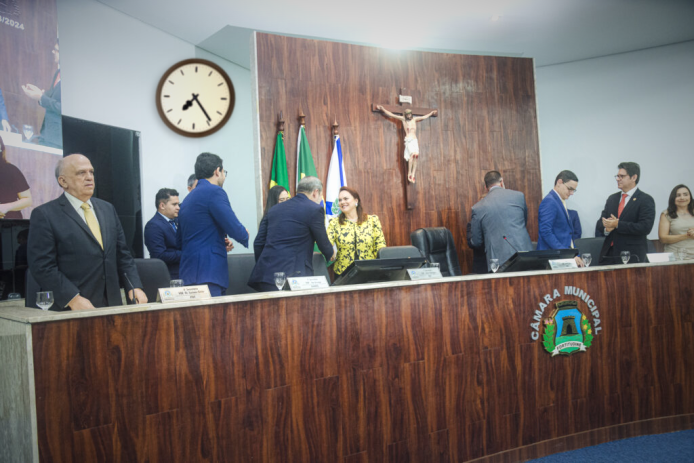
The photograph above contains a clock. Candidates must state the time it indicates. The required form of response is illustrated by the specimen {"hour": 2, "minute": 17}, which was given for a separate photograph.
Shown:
{"hour": 7, "minute": 24}
